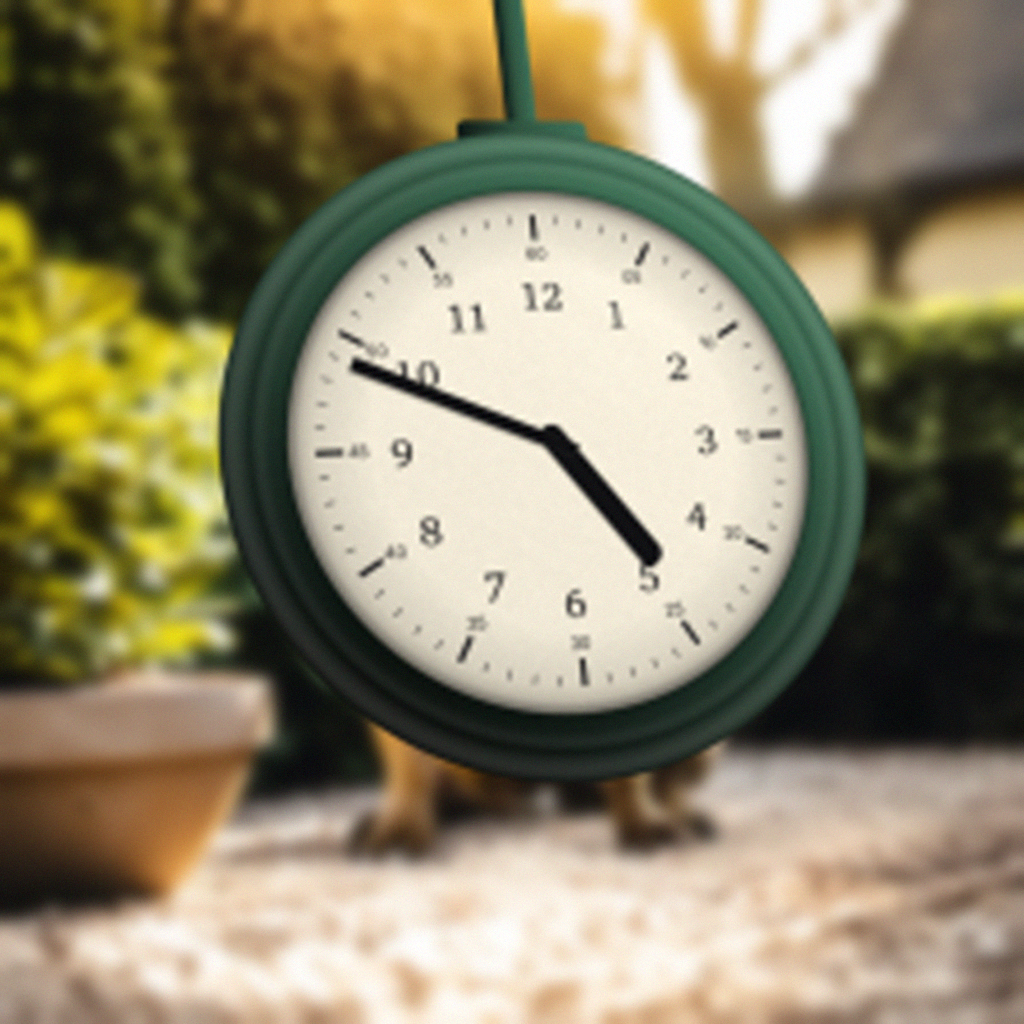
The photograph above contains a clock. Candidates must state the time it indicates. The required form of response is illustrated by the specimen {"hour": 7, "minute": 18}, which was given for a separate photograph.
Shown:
{"hour": 4, "minute": 49}
